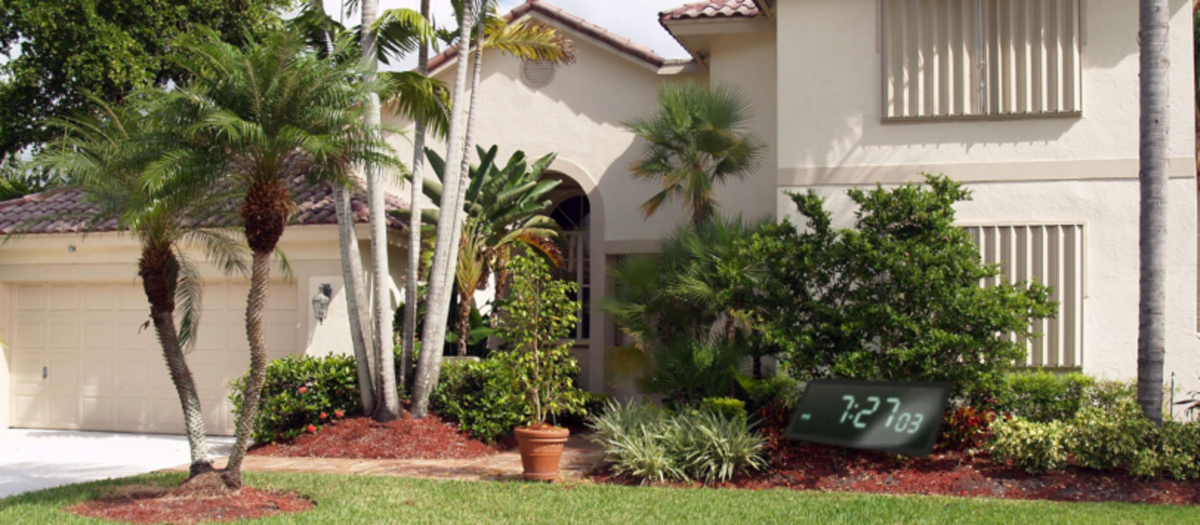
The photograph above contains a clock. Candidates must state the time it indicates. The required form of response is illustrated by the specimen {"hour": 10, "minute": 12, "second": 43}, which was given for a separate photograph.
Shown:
{"hour": 7, "minute": 27, "second": 3}
